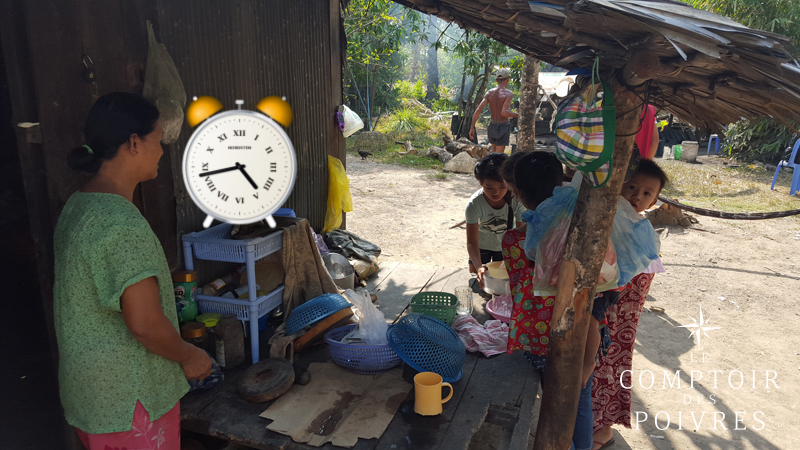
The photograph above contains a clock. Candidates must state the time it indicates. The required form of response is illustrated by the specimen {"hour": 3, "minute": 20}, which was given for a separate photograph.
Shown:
{"hour": 4, "minute": 43}
